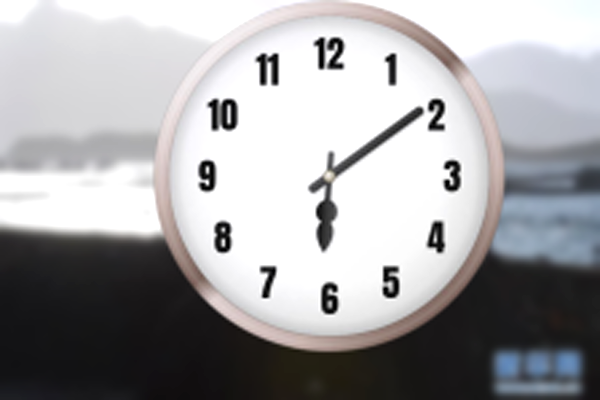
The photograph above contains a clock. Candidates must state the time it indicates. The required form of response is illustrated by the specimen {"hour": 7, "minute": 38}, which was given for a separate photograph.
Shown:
{"hour": 6, "minute": 9}
